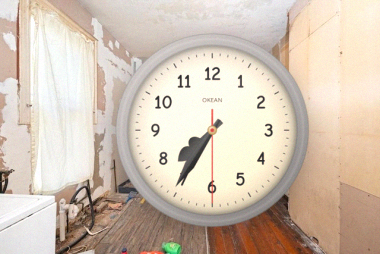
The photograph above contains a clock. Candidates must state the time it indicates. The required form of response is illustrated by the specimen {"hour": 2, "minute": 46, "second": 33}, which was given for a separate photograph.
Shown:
{"hour": 7, "minute": 35, "second": 30}
